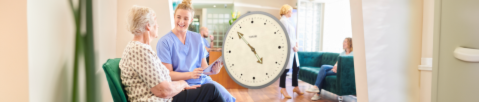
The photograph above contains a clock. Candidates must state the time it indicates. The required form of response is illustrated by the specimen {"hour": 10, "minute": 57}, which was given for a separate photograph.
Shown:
{"hour": 4, "minute": 53}
